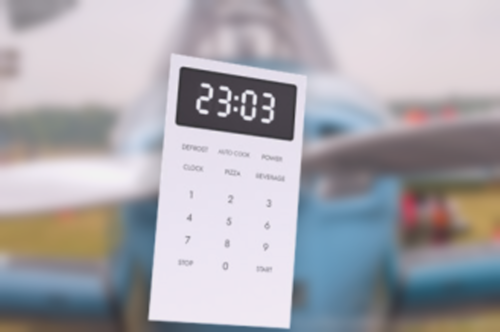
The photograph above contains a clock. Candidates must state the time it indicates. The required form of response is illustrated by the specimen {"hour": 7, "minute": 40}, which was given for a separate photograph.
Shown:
{"hour": 23, "minute": 3}
